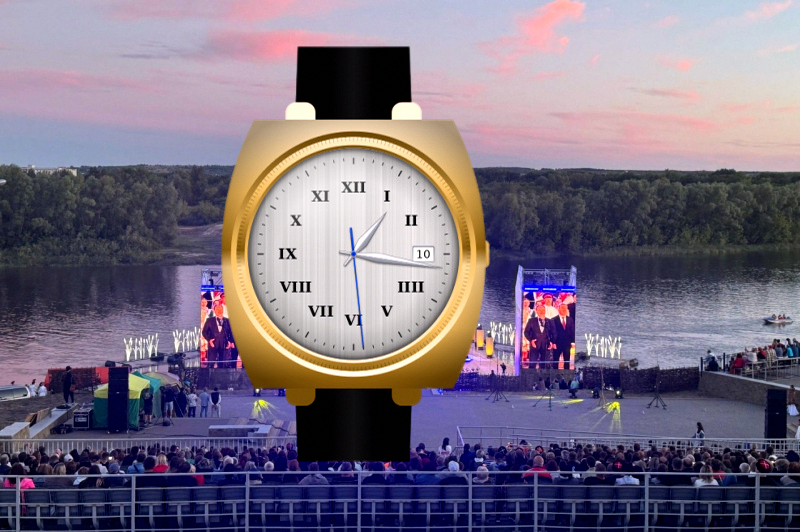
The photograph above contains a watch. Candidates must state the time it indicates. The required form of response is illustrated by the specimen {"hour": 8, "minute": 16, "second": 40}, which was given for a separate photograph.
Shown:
{"hour": 1, "minute": 16, "second": 29}
